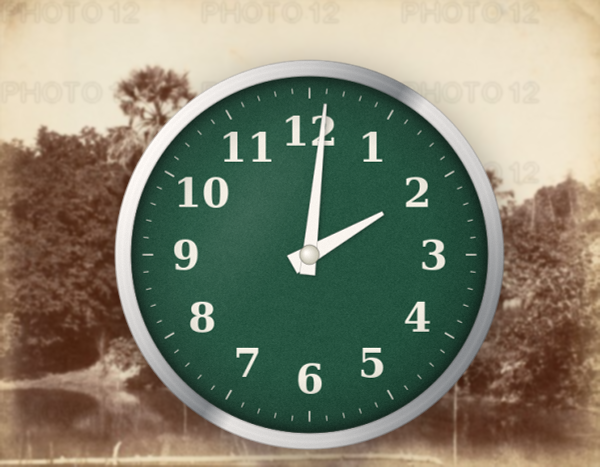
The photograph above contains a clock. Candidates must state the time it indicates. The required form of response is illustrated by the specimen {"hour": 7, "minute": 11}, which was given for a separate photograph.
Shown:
{"hour": 2, "minute": 1}
